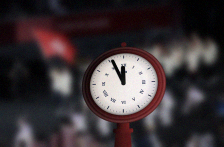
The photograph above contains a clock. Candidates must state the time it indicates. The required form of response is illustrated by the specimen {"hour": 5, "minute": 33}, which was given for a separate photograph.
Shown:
{"hour": 11, "minute": 56}
